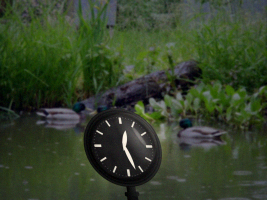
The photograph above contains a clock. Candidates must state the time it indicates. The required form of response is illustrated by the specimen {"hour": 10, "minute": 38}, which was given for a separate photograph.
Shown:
{"hour": 12, "minute": 27}
